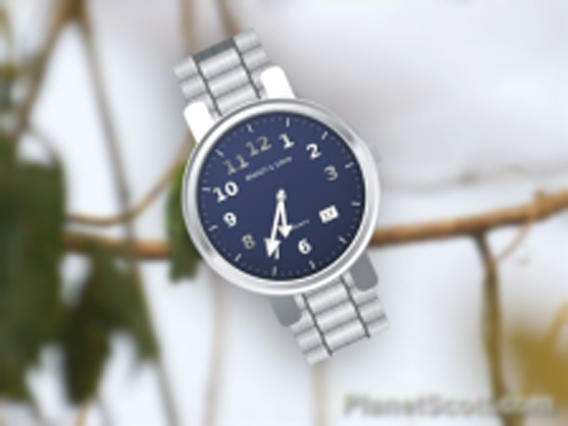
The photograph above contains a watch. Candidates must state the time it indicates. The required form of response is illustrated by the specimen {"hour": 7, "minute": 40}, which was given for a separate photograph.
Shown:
{"hour": 6, "minute": 36}
